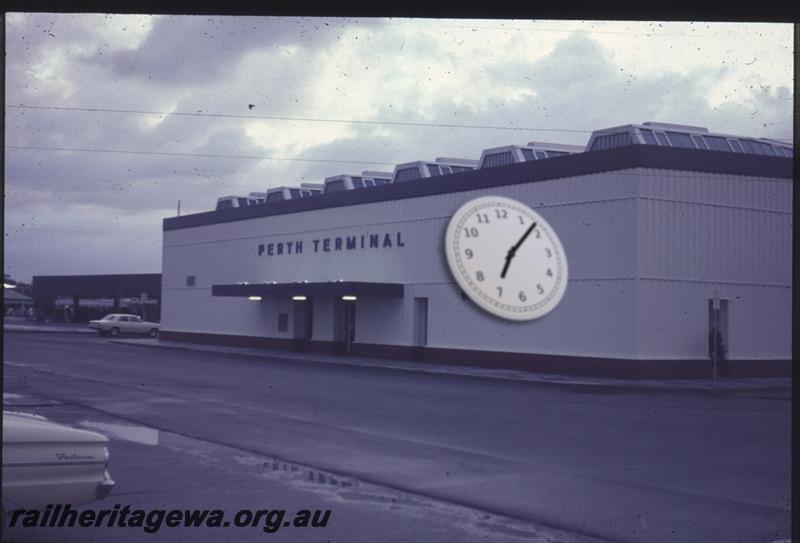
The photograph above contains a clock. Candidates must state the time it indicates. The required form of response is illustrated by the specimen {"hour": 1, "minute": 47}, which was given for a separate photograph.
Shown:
{"hour": 7, "minute": 8}
